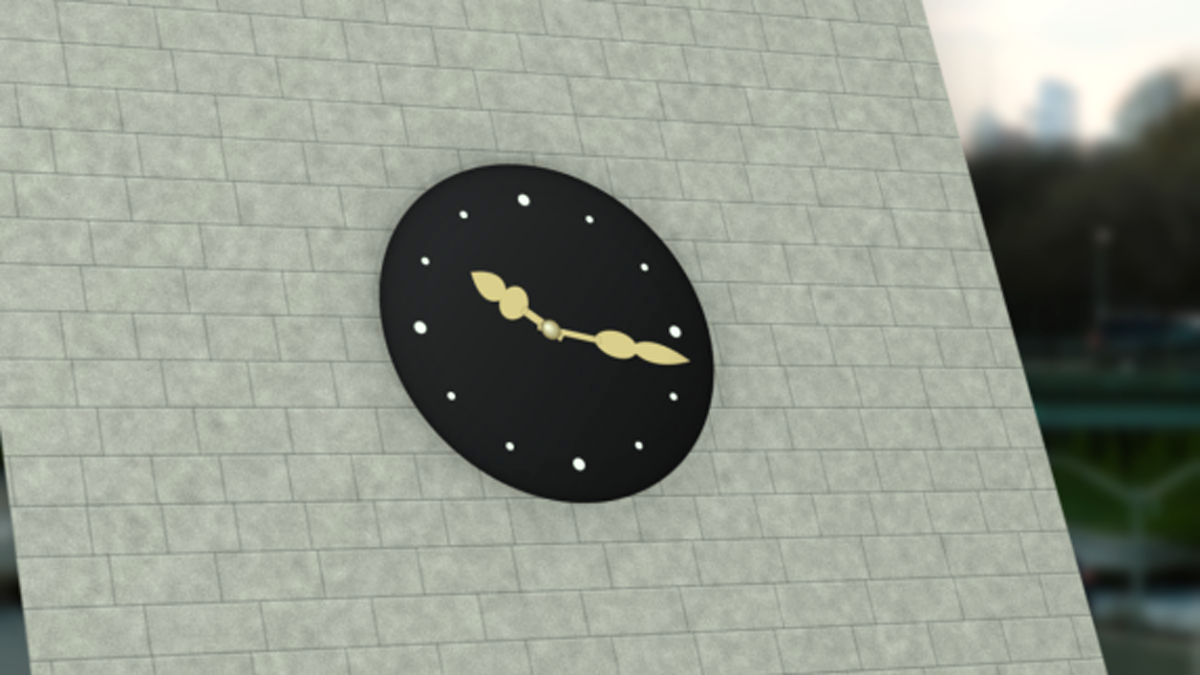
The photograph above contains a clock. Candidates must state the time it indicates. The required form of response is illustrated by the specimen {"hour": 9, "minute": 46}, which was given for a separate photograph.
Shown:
{"hour": 10, "minute": 17}
